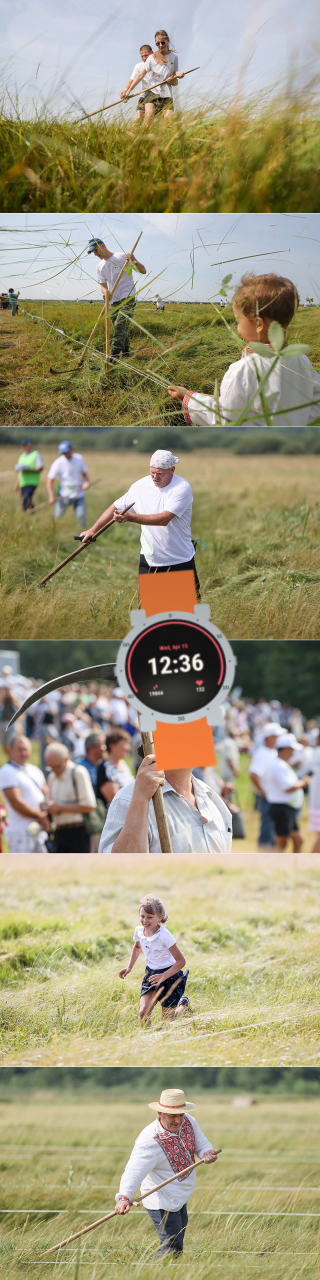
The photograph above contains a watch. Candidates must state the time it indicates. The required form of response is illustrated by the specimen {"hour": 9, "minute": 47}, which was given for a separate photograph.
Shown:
{"hour": 12, "minute": 36}
